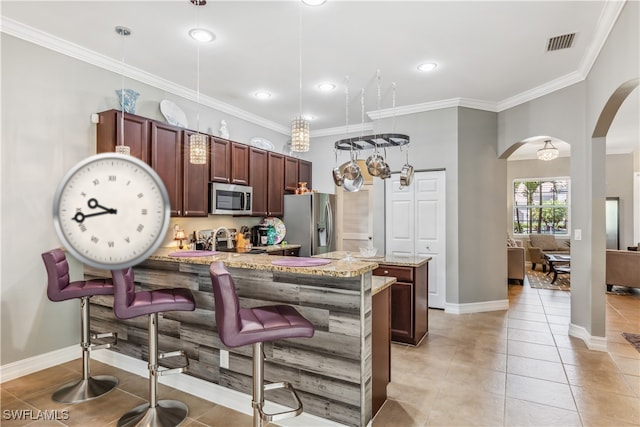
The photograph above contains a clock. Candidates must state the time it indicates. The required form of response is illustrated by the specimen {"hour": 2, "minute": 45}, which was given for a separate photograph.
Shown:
{"hour": 9, "minute": 43}
